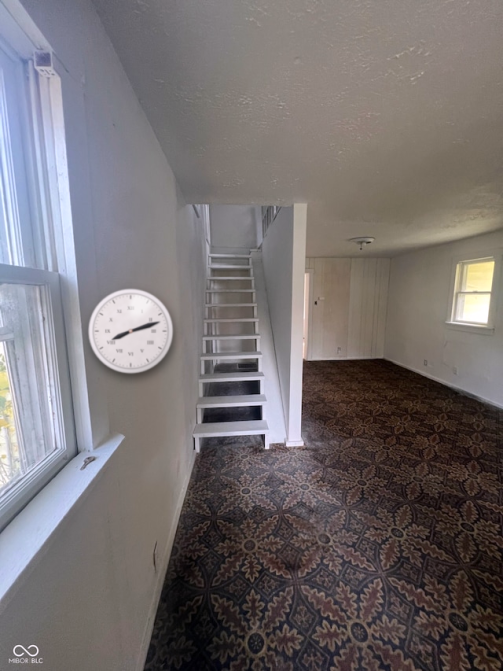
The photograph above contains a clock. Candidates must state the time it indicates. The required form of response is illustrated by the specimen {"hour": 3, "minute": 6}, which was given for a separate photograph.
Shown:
{"hour": 8, "minute": 12}
